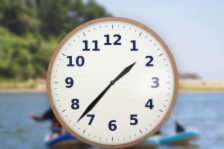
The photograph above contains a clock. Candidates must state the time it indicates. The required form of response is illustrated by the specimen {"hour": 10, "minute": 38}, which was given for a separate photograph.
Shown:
{"hour": 1, "minute": 37}
